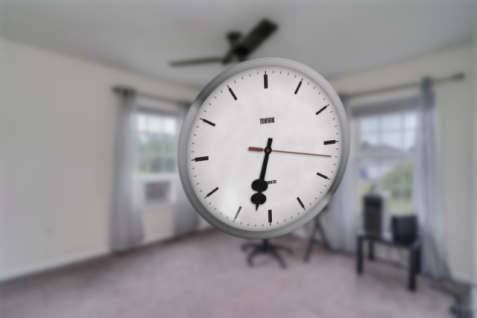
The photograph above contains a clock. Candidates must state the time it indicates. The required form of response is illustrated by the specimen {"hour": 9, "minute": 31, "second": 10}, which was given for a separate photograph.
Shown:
{"hour": 6, "minute": 32, "second": 17}
